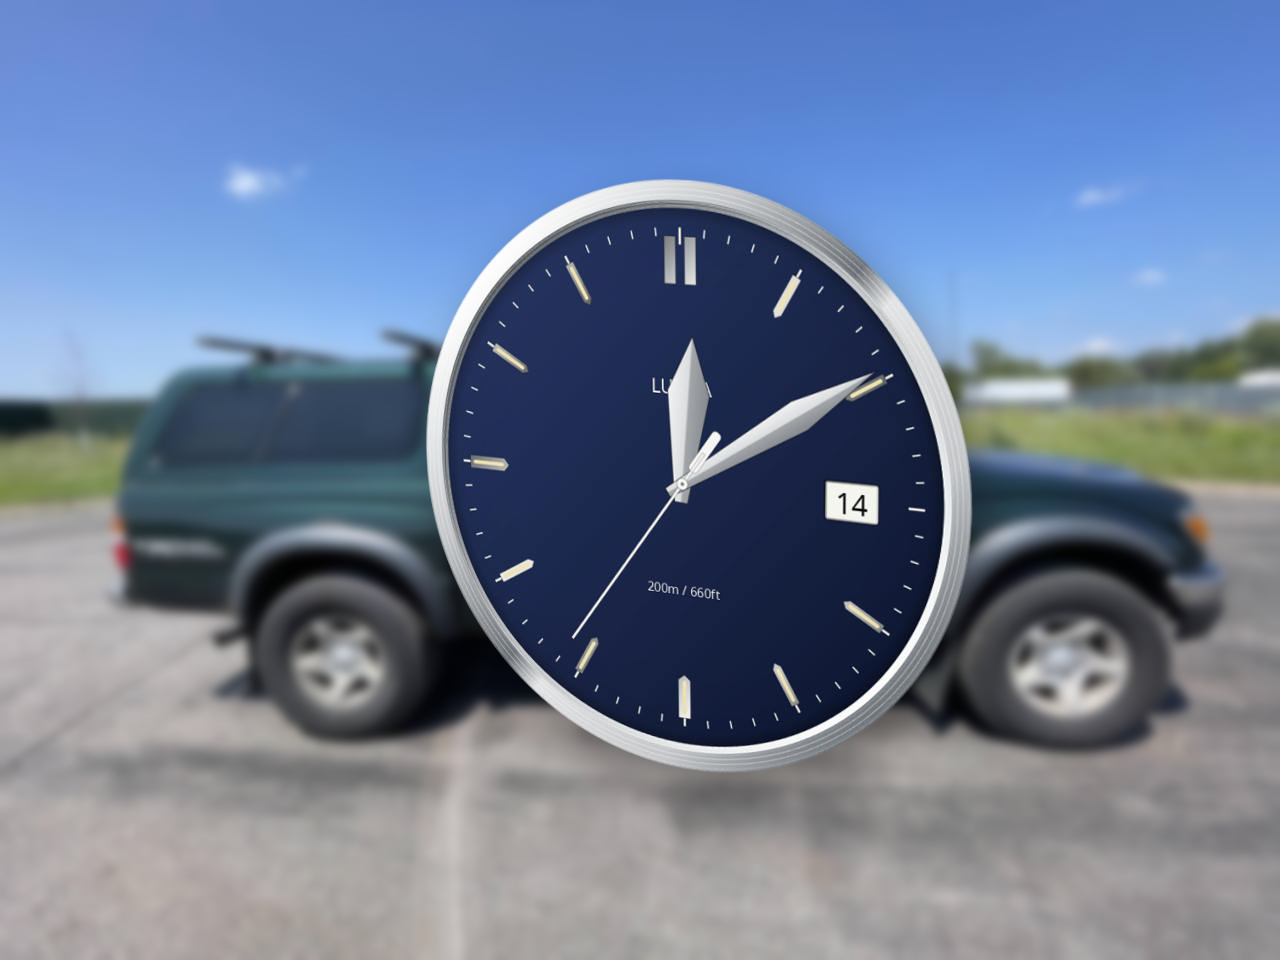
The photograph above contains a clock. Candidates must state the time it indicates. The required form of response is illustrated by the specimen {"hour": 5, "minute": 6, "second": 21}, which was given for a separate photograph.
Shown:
{"hour": 12, "minute": 9, "second": 36}
